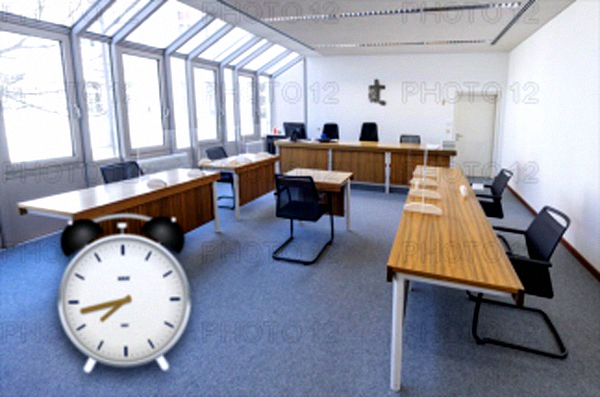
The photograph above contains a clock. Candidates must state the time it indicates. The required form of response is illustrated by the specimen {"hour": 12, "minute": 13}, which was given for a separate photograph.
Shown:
{"hour": 7, "minute": 43}
